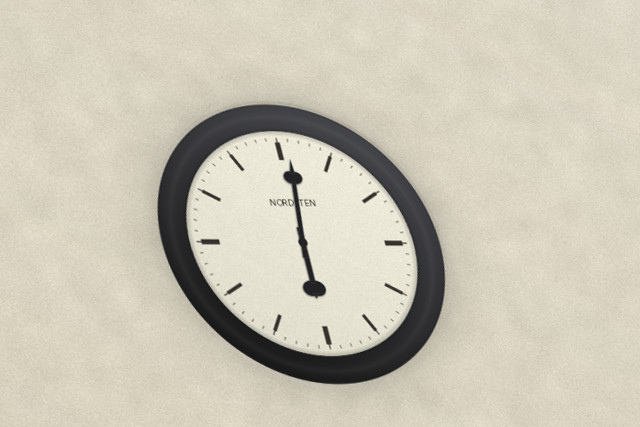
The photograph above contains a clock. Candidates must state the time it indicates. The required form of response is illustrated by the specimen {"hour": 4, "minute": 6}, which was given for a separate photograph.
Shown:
{"hour": 6, "minute": 1}
